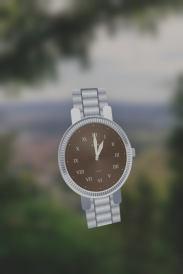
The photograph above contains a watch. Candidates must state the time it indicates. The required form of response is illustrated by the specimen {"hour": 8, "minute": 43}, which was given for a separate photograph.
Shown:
{"hour": 1, "minute": 0}
